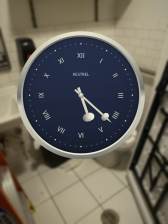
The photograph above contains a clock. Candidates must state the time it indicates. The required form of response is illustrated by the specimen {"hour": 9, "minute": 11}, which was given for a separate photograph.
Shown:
{"hour": 5, "minute": 22}
